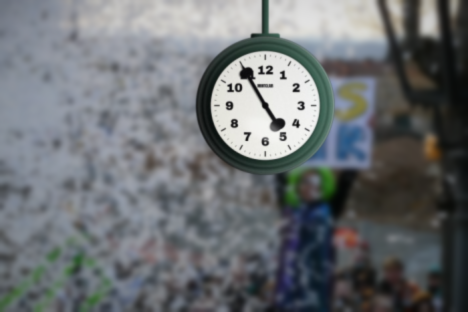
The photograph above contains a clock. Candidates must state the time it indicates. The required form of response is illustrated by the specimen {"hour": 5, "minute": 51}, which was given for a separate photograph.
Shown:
{"hour": 4, "minute": 55}
